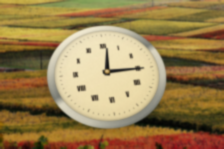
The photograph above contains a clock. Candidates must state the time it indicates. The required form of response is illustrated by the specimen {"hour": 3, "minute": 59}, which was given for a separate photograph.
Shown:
{"hour": 12, "minute": 15}
